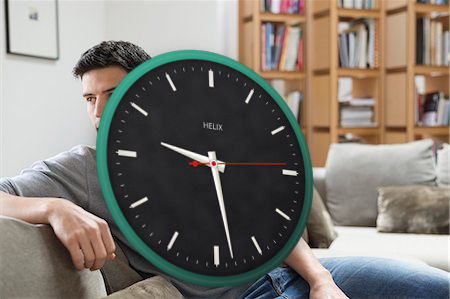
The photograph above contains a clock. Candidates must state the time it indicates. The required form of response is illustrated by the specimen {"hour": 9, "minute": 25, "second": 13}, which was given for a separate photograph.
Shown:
{"hour": 9, "minute": 28, "second": 14}
